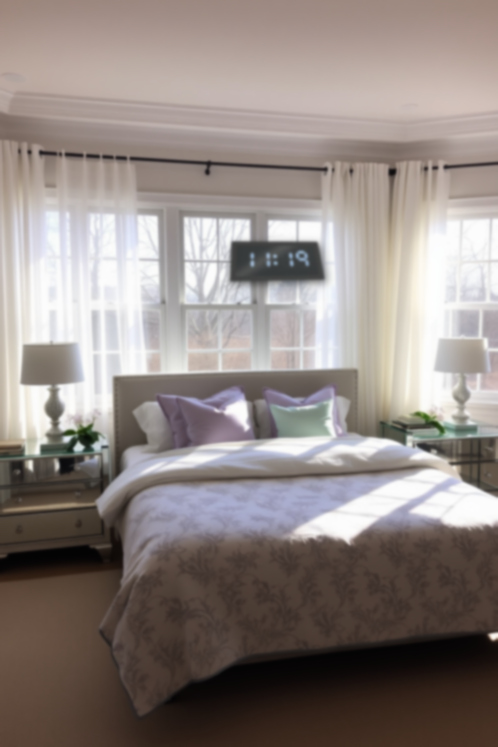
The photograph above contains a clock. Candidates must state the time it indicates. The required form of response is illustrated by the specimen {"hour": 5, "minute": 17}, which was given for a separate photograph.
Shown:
{"hour": 11, "minute": 19}
